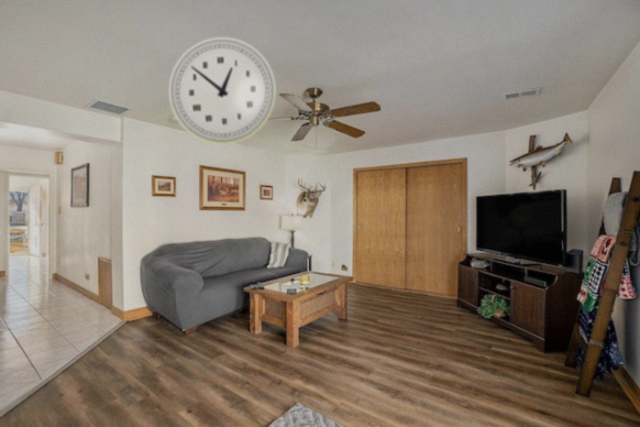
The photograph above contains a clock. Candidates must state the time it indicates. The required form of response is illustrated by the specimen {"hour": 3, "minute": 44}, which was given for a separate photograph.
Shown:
{"hour": 12, "minute": 52}
